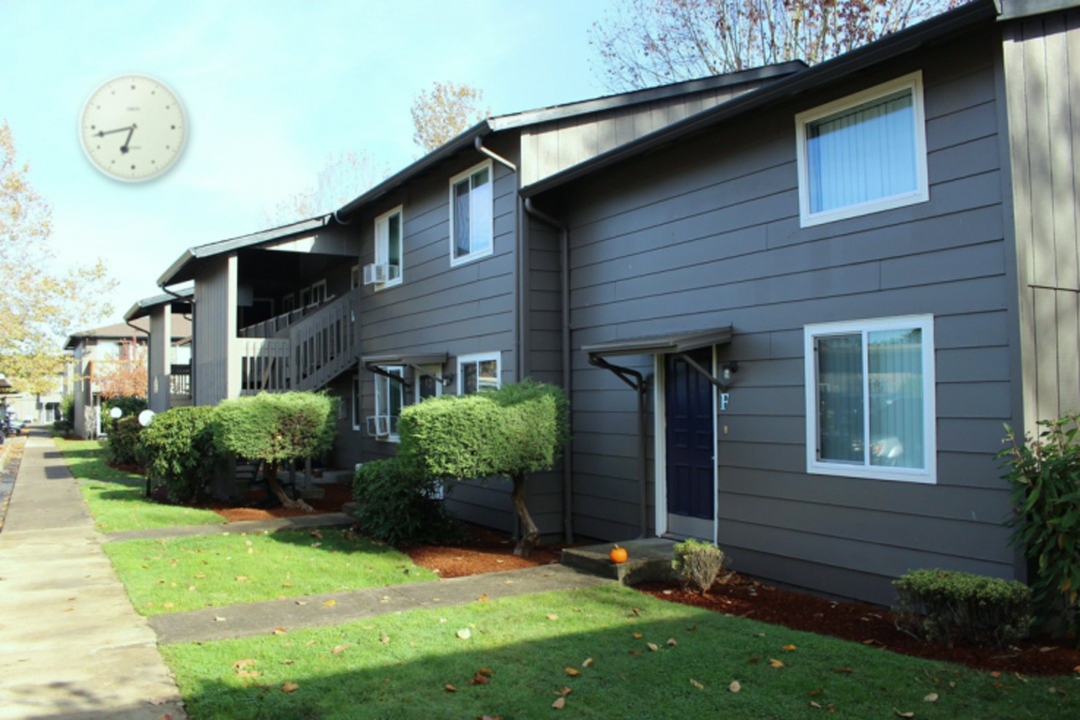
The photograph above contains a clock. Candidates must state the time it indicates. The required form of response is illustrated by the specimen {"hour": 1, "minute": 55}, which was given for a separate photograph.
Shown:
{"hour": 6, "minute": 43}
